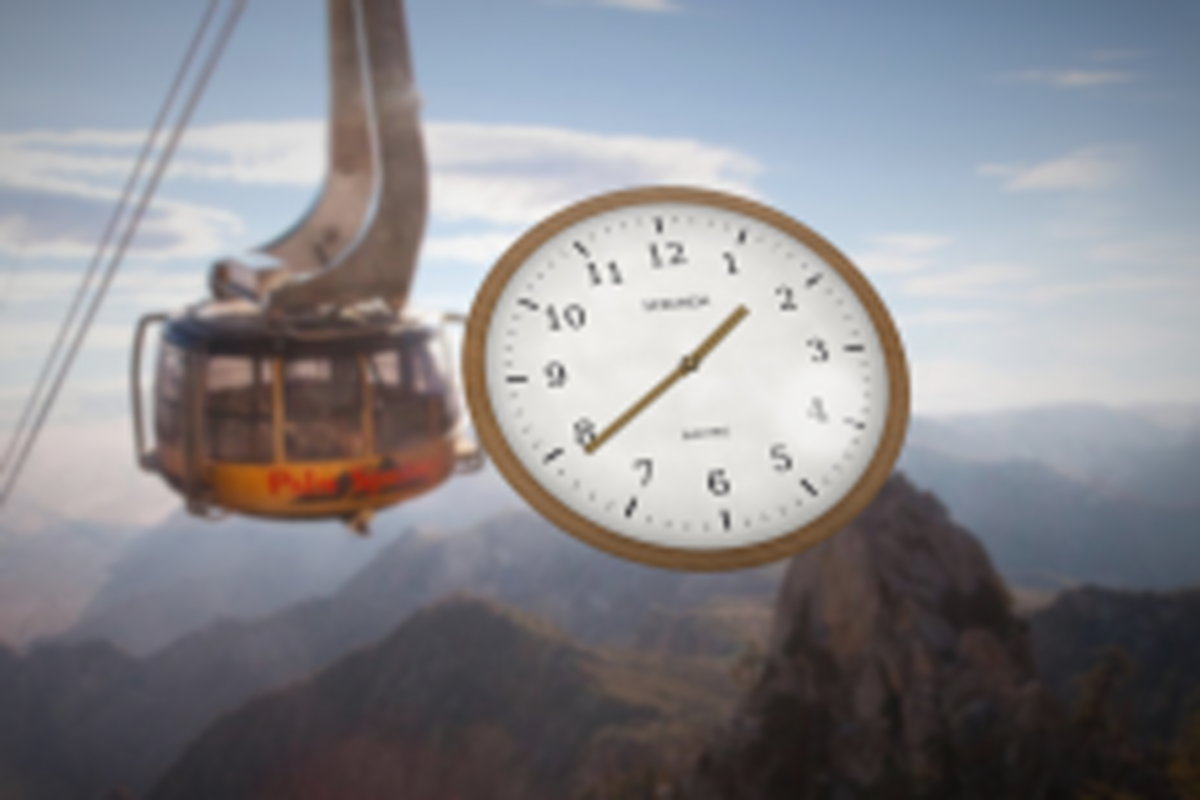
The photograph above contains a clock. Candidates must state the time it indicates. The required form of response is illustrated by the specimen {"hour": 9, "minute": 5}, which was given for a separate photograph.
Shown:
{"hour": 1, "minute": 39}
